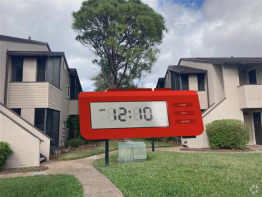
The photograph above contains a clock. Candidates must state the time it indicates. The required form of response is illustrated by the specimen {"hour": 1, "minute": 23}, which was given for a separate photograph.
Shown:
{"hour": 12, "minute": 10}
